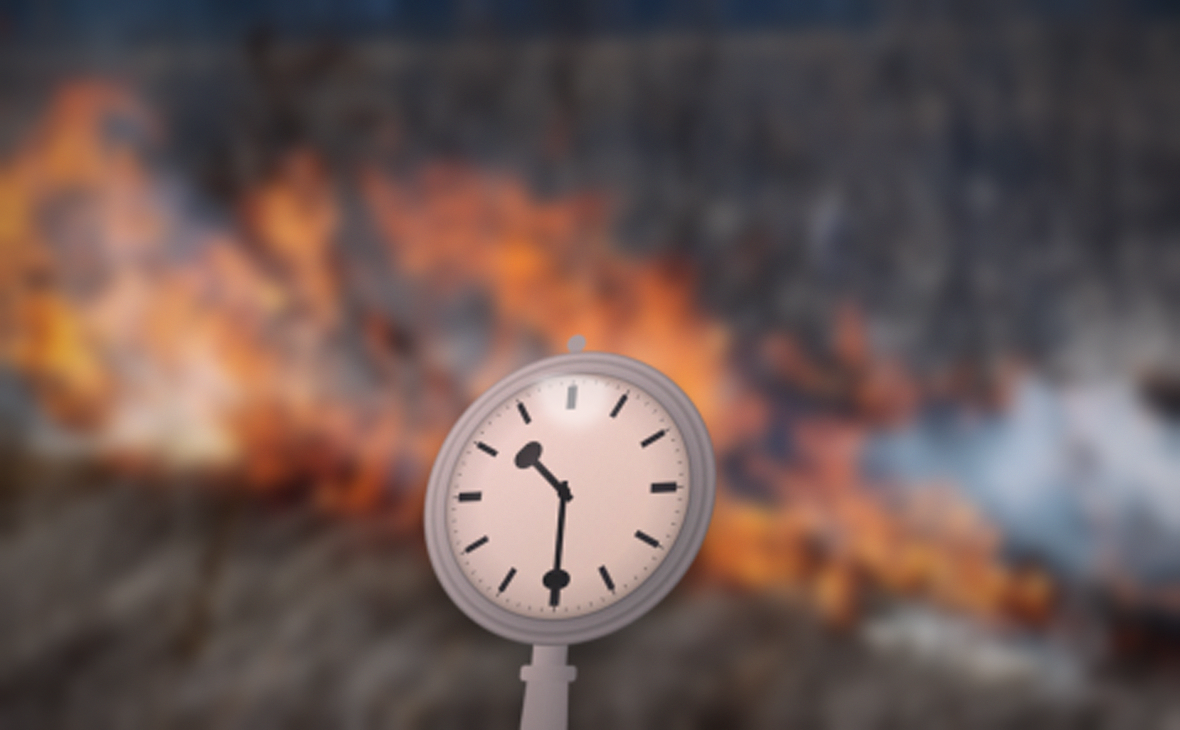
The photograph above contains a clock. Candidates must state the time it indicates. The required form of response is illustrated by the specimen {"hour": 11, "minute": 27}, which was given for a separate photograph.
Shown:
{"hour": 10, "minute": 30}
